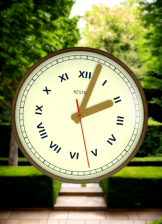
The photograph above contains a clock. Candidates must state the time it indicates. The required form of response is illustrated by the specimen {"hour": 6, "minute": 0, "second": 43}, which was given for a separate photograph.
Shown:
{"hour": 2, "minute": 2, "second": 27}
